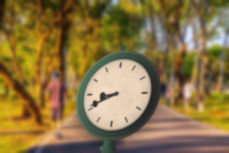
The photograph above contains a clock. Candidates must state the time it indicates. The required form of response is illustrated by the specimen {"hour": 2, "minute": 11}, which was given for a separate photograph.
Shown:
{"hour": 8, "minute": 41}
